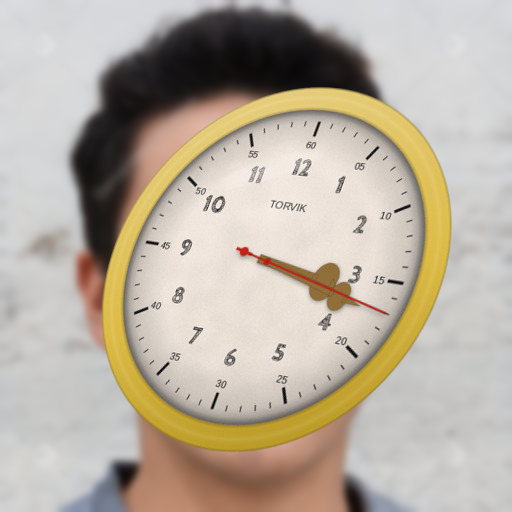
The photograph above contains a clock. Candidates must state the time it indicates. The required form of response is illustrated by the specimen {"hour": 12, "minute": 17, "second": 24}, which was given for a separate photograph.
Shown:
{"hour": 3, "minute": 17, "second": 17}
